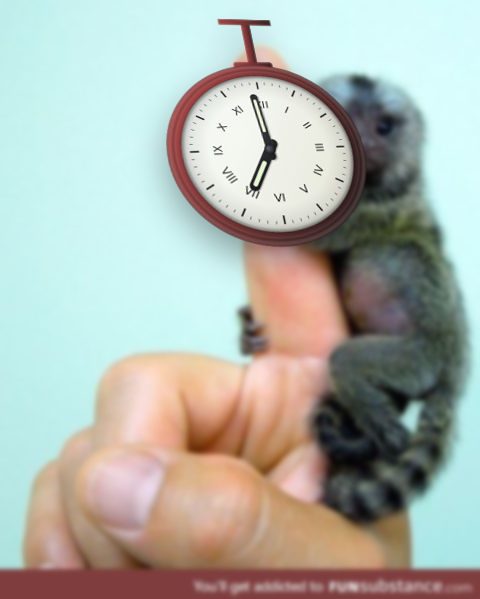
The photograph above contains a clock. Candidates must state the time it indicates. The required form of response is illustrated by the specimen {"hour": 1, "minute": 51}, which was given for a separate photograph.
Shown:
{"hour": 6, "minute": 59}
